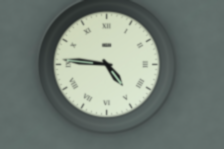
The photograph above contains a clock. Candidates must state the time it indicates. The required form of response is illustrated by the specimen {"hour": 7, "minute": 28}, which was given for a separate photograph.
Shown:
{"hour": 4, "minute": 46}
